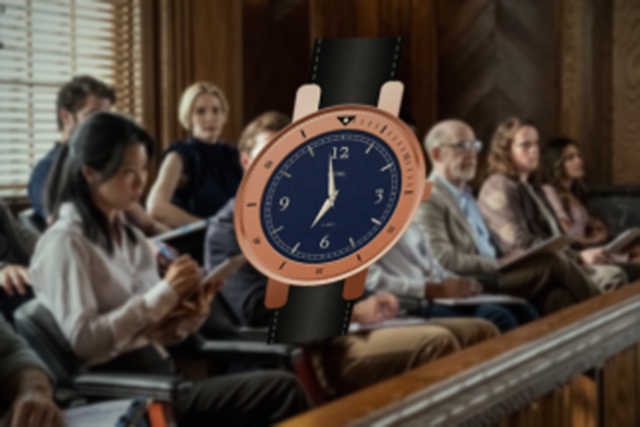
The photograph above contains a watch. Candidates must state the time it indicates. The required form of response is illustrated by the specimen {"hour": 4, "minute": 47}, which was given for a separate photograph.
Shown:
{"hour": 6, "minute": 58}
